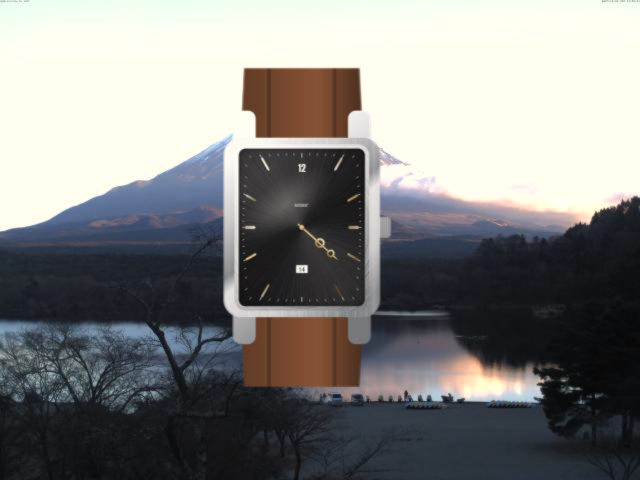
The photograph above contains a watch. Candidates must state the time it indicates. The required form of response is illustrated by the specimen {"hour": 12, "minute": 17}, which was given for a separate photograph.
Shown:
{"hour": 4, "minute": 22}
